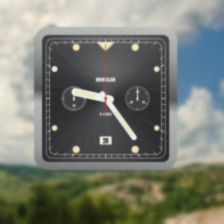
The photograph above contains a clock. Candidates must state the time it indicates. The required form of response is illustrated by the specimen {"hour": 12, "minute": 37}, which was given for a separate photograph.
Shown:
{"hour": 9, "minute": 24}
